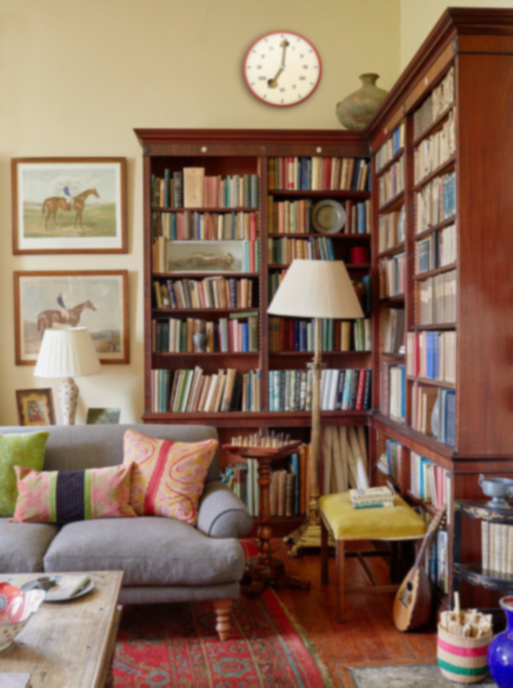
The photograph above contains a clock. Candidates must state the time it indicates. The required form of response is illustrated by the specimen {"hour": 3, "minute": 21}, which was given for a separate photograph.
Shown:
{"hour": 7, "minute": 1}
